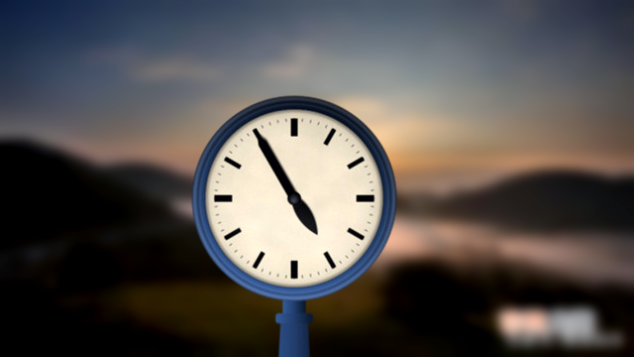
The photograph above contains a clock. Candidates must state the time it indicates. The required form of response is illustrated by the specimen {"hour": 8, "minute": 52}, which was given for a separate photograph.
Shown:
{"hour": 4, "minute": 55}
